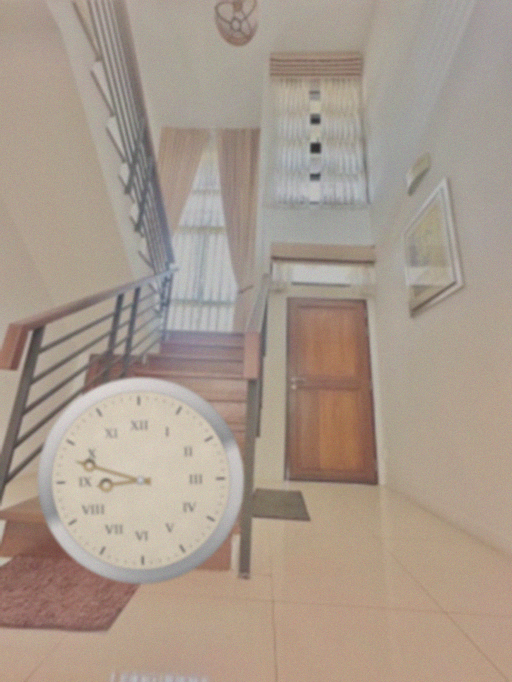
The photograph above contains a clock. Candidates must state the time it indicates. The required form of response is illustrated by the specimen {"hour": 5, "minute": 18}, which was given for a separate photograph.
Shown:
{"hour": 8, "minute": 48}
